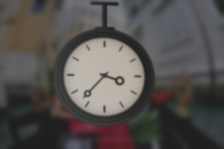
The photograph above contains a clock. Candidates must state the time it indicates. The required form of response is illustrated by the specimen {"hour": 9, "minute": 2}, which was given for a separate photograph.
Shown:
{"hour": 3, "minute": 37}
